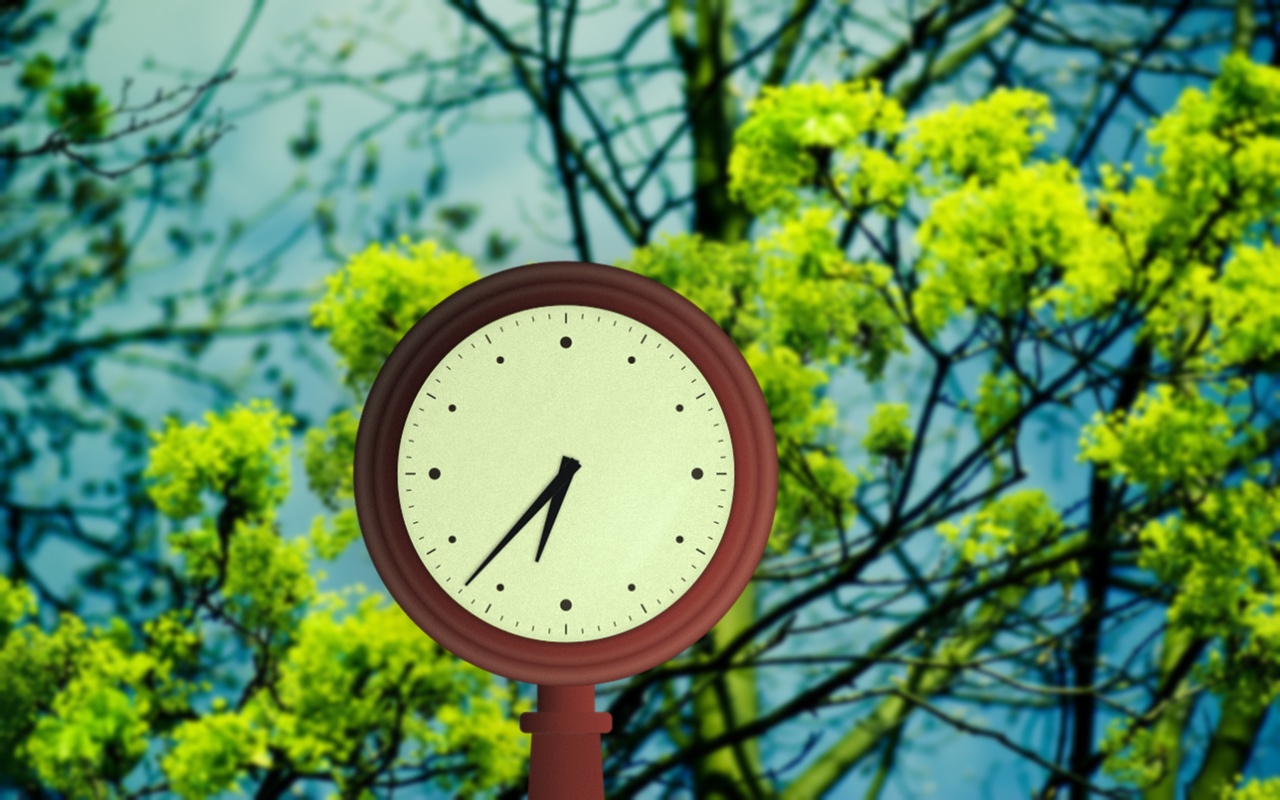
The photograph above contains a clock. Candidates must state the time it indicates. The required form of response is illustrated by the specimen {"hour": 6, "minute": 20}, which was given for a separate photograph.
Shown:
{"hour": 6, "minute": 37}
